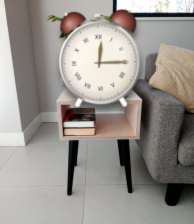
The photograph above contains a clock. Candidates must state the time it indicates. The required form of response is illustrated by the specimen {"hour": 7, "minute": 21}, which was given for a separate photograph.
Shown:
{"hour": 12, "minute": 15}
